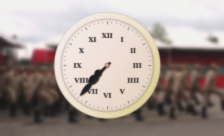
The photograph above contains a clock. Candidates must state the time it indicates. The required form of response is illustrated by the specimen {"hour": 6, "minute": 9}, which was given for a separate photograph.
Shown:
{"hour": 7, "minute": 37}
